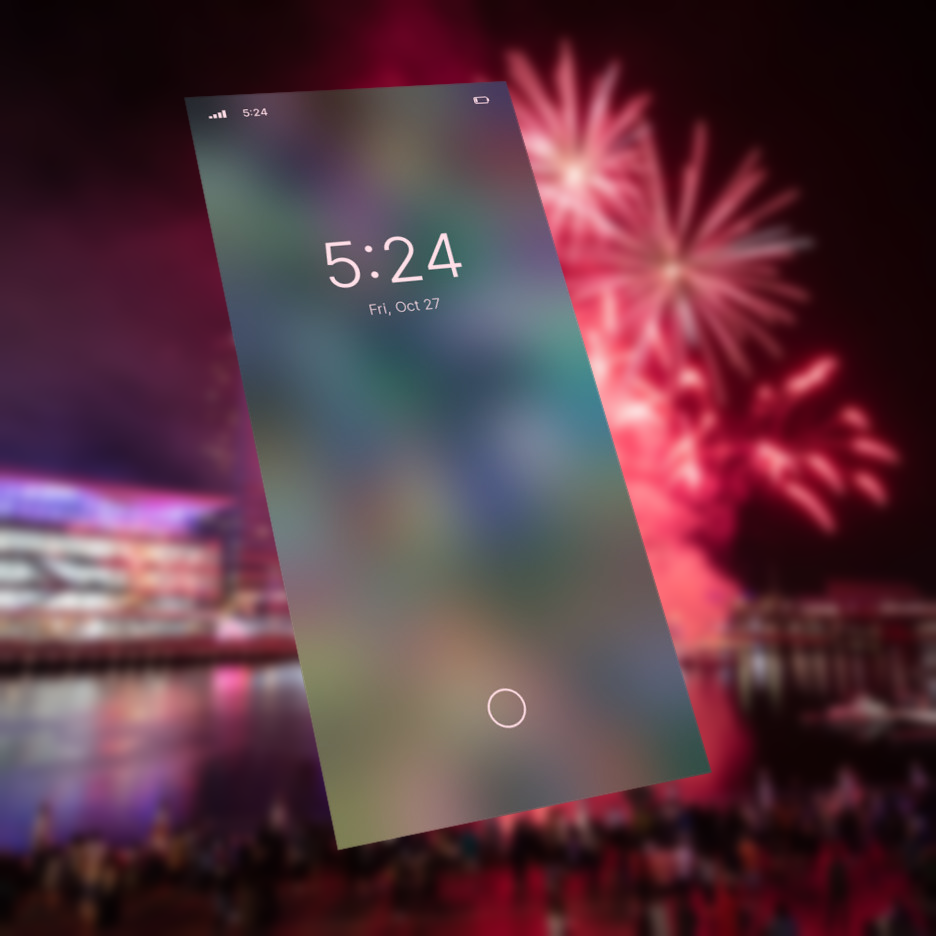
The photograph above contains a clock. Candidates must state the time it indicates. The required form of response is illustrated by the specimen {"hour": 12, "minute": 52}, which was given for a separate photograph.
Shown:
{"hour": 5, "minute": 24}
